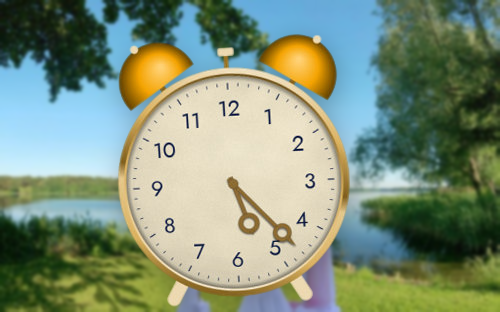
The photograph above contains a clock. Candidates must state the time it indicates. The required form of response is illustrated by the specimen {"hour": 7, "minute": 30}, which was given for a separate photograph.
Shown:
{"hour": 5, "minute": 23}
